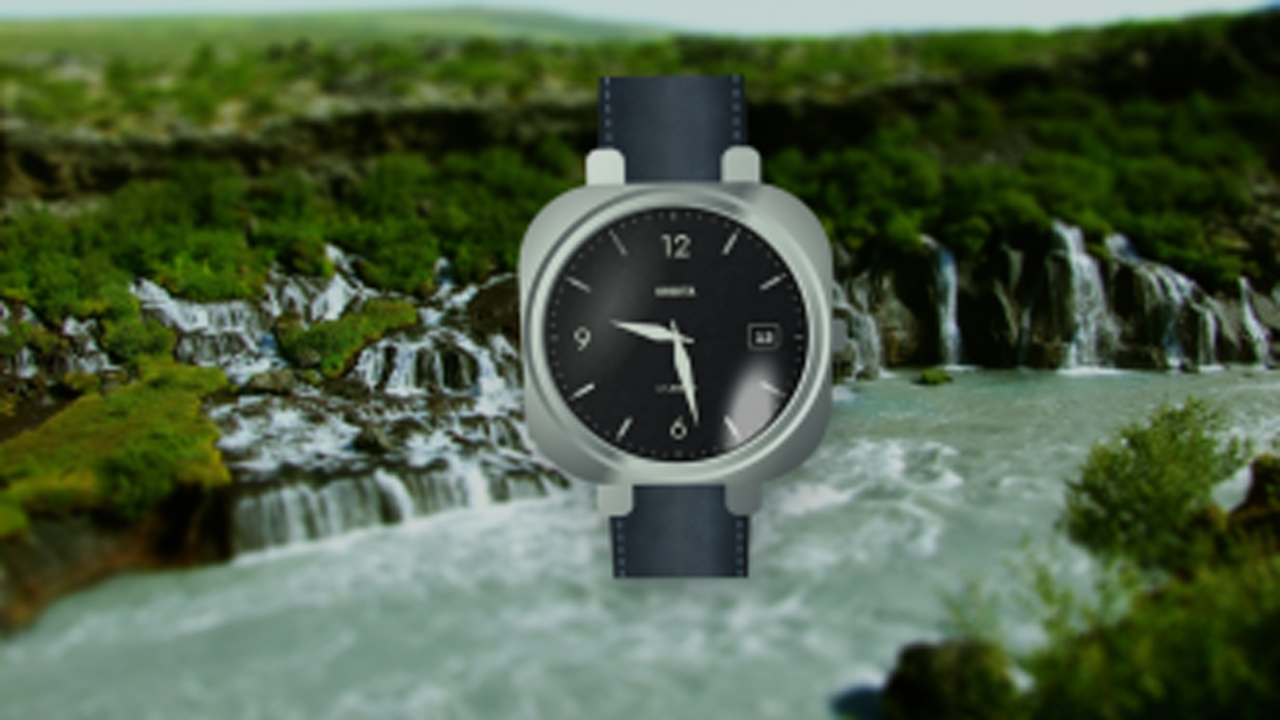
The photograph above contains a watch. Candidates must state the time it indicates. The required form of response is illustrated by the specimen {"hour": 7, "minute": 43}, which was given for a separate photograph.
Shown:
{"hour": 9, "minute": 28}
